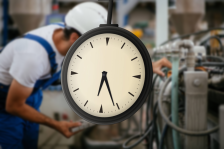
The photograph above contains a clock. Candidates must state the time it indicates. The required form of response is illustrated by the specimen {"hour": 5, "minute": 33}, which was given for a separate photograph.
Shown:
{"hour": 6, "minute": 26}
